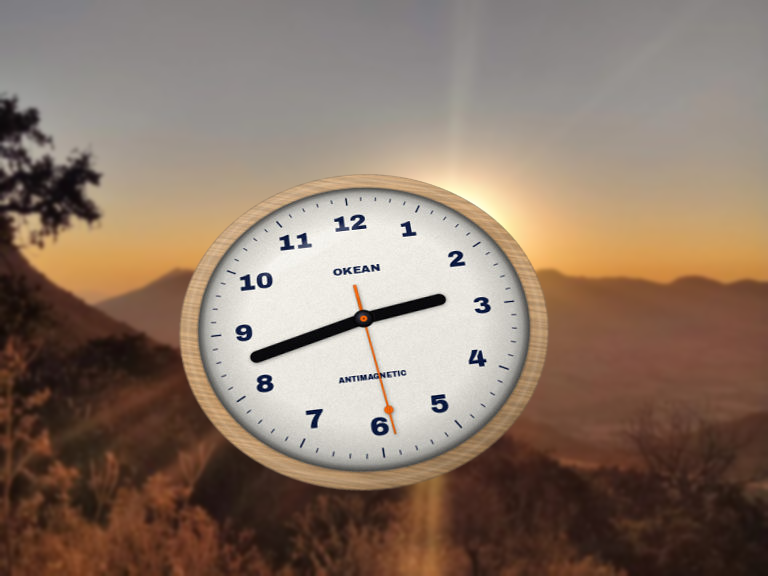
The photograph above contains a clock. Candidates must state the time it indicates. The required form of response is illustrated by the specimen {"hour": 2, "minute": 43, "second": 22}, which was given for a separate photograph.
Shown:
{"hour": 2, "minute": 42, "second": 29}
